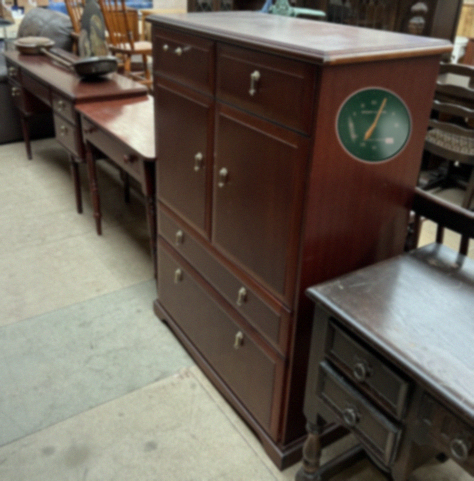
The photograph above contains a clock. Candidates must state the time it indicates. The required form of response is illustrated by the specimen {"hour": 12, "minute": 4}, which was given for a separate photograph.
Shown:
{"hour": 7, "minute": 4}
